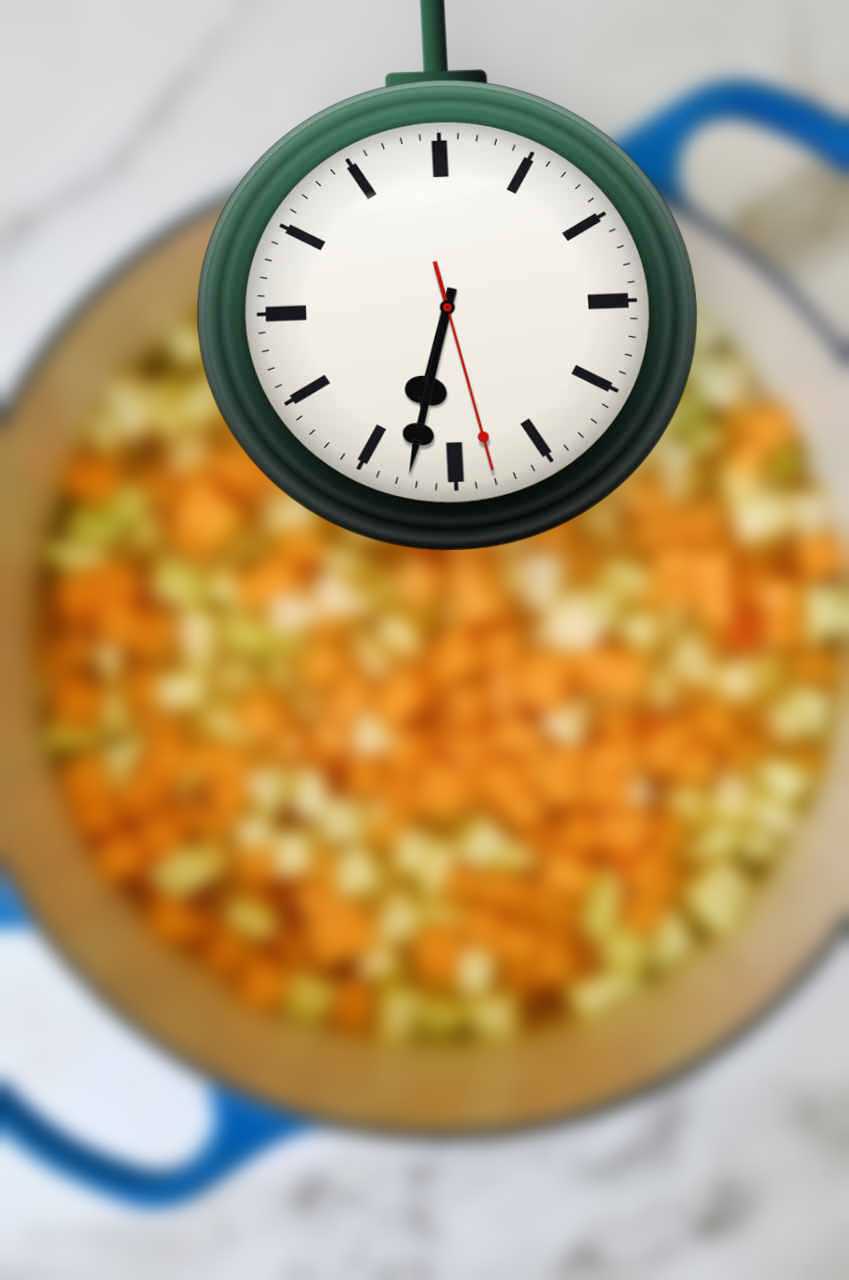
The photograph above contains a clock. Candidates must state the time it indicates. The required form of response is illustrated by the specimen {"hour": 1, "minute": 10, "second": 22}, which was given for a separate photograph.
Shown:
{"hour": 6, "minute": 32, "second": 28}
